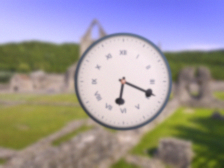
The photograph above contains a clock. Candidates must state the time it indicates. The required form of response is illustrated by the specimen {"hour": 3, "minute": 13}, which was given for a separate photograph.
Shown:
{"hour": 6, "minute": 19}
